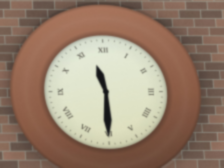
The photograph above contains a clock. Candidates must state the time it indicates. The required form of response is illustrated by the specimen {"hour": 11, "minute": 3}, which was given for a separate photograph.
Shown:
{"hour": 11, "minute": 30}
